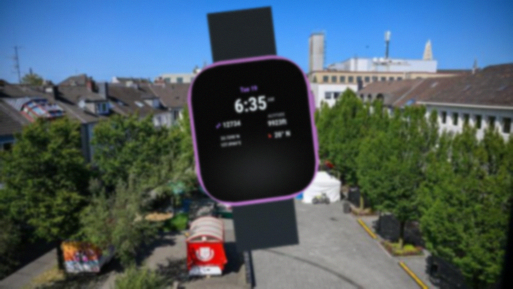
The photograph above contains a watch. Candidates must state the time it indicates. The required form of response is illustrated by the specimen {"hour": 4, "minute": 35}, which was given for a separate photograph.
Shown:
{"hour": 6, "minute": 35}
